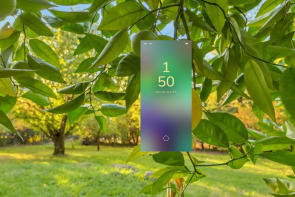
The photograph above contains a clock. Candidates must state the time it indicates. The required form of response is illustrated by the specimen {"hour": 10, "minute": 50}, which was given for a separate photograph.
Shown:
{"hour": 1, "minute": 50}
